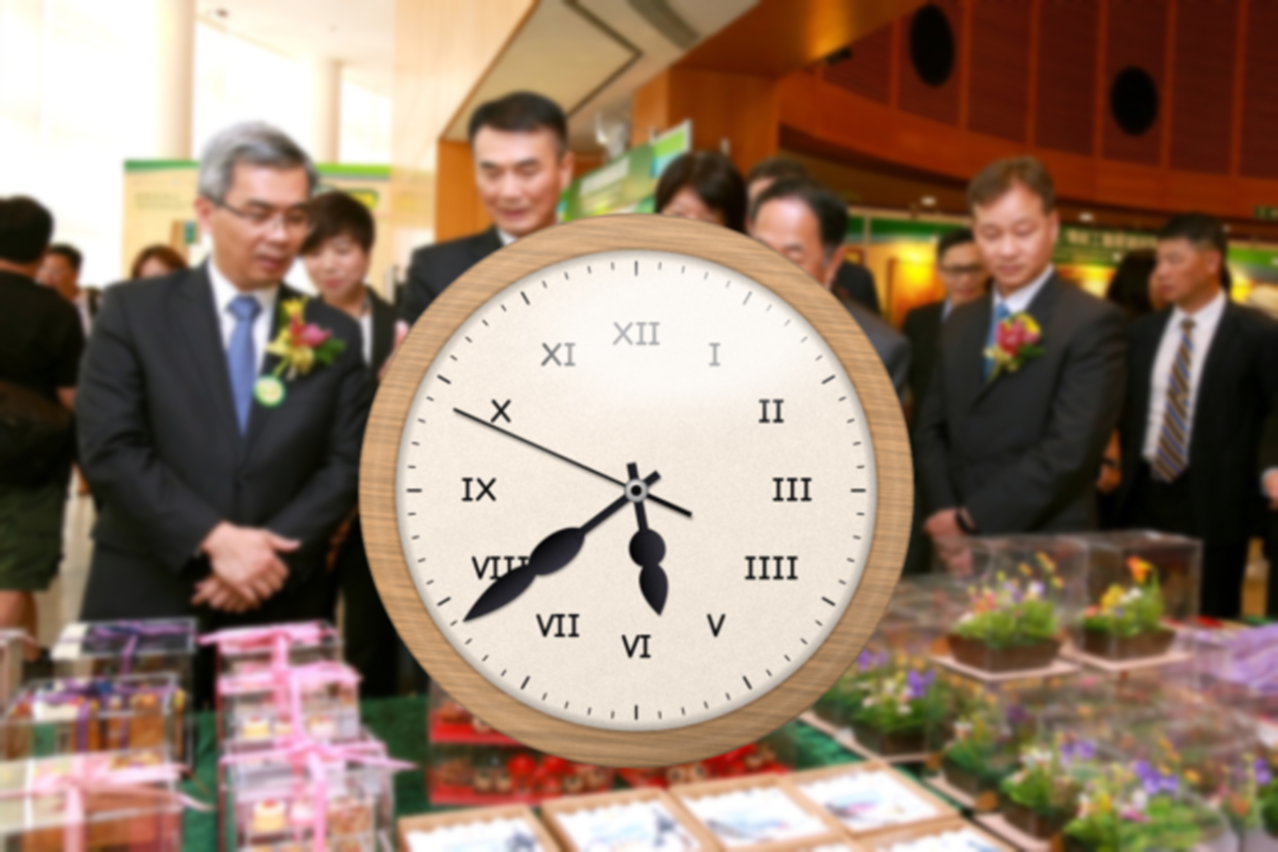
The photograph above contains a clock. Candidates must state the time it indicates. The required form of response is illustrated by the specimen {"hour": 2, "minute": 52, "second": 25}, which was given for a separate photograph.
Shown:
{"hour": 5, "minute": 38, "second": 49}
